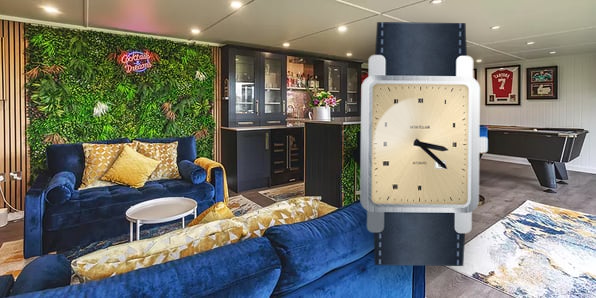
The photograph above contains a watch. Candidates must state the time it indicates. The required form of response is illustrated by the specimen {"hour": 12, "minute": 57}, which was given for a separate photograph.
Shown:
{"hour": 3, "minute": 22}
